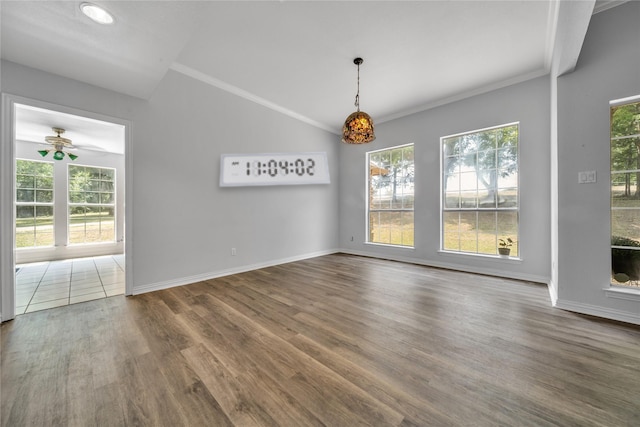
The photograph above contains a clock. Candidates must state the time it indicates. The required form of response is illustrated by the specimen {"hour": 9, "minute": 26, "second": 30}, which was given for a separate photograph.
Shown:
{"hour": 11, "minute": 4, "second": 2}
